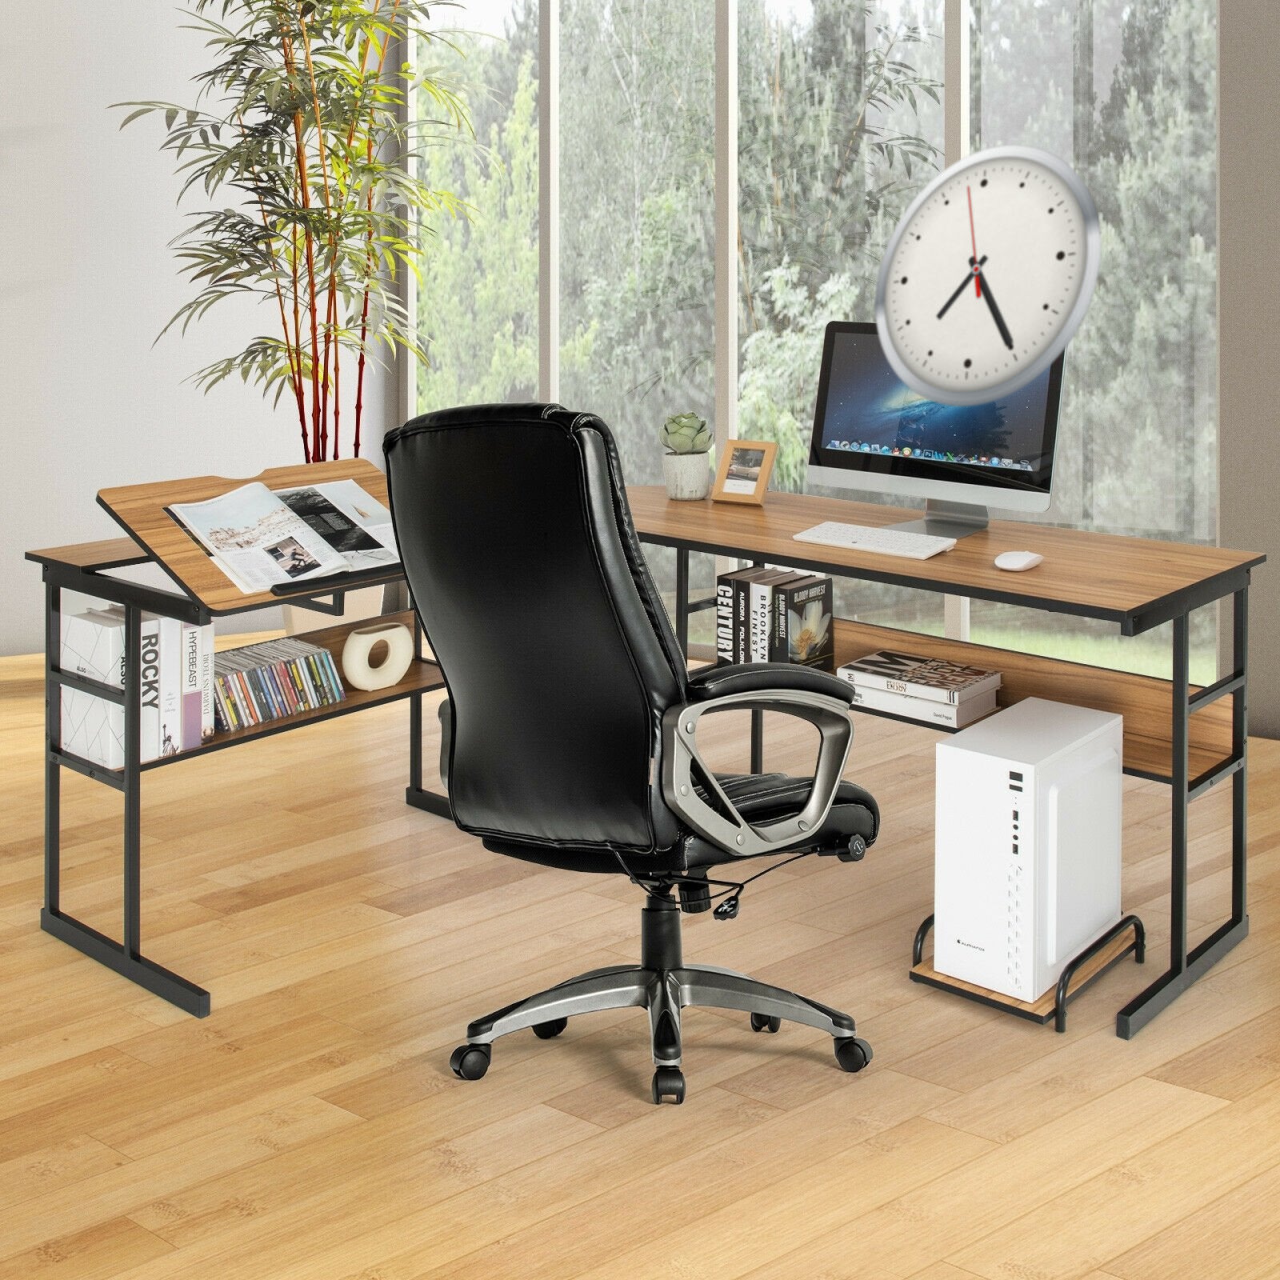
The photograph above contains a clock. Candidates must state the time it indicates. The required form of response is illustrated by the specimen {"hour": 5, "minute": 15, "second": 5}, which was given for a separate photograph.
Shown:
{"hour": 7, "minute": 24, "second": 58}
